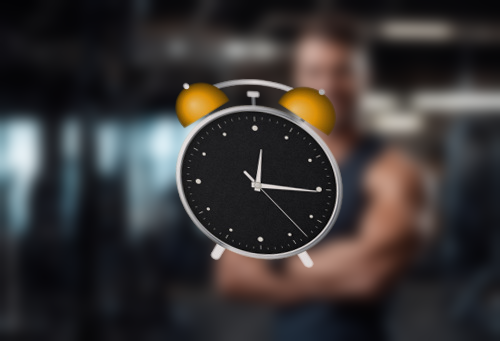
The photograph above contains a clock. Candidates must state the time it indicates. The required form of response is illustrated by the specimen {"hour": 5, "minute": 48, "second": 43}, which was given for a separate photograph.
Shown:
{"hour": 12, "minute": 15, "second": 23}
